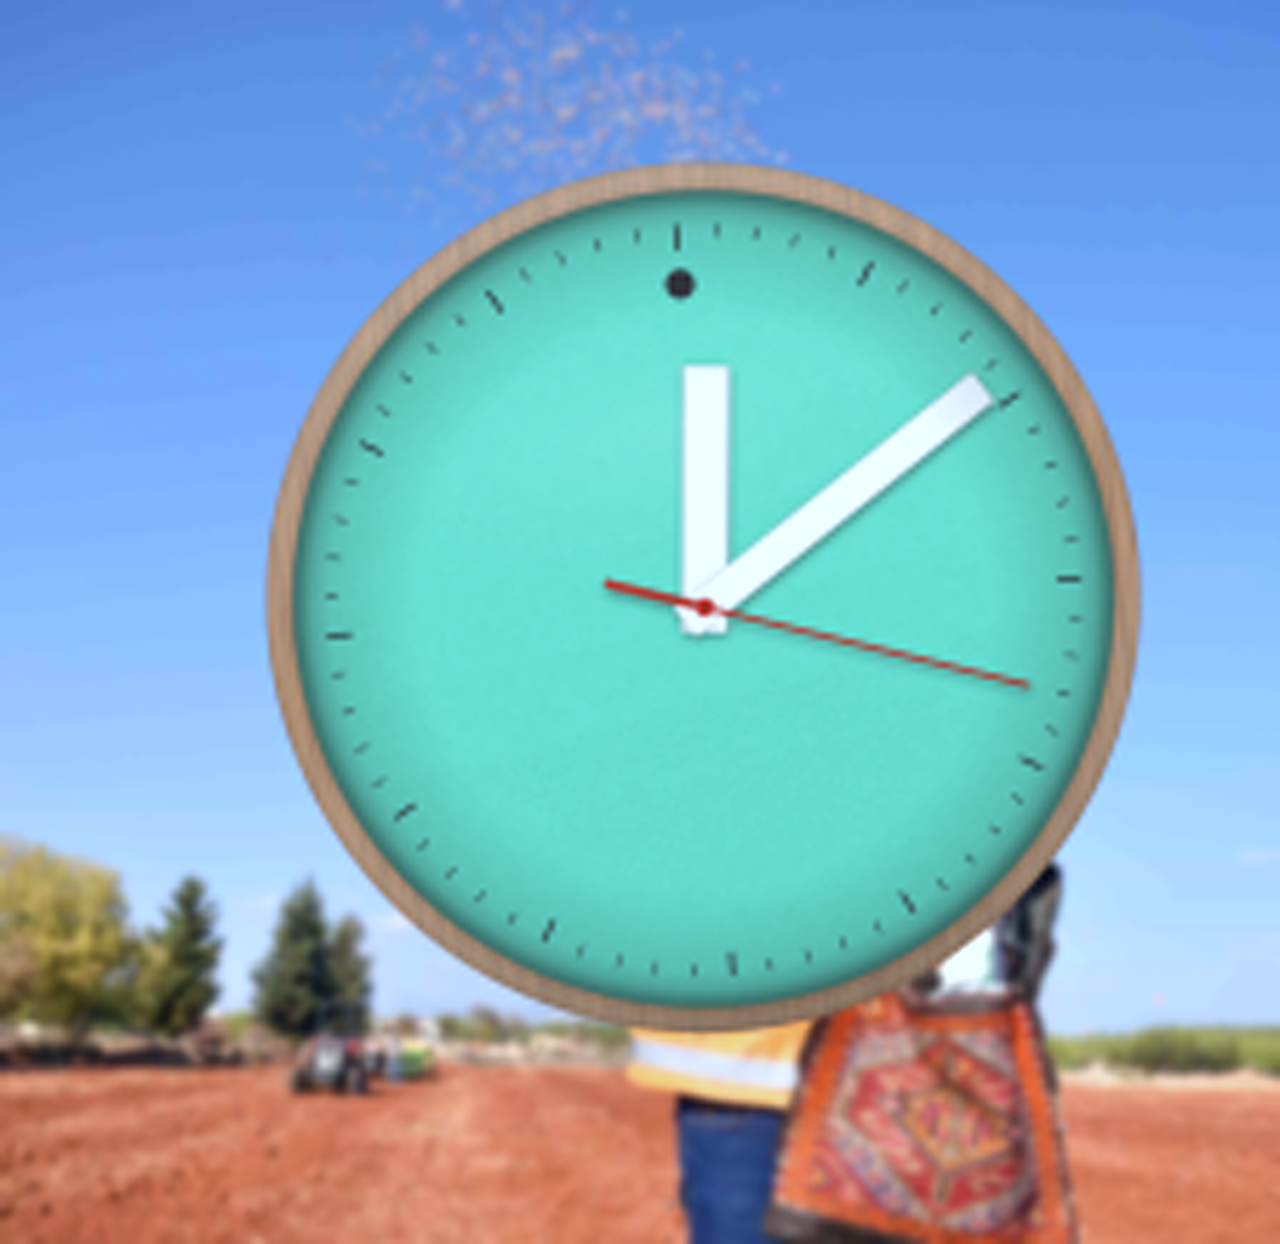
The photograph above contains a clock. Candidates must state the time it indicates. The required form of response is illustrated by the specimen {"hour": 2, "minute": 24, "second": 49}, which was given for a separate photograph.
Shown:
{"hour": 12, "minute": 9, "second": 18}
